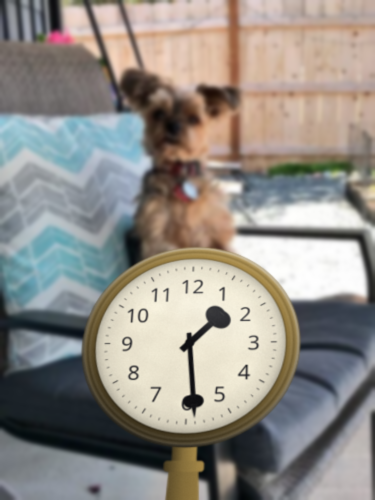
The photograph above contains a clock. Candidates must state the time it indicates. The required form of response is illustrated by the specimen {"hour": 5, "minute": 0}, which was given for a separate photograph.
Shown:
{"hour": 1, "minute": 29}
